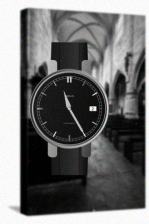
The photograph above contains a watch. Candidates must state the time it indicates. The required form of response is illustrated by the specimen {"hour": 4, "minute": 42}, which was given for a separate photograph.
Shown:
{"hour": 11, "minute": 25}
